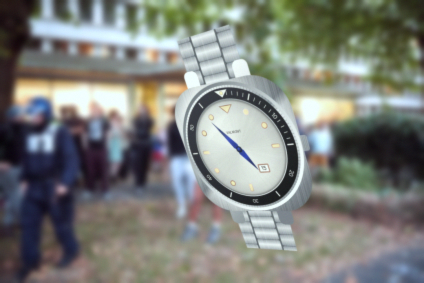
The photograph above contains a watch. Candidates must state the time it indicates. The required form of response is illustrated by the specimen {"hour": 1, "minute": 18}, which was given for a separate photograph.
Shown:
{"hour": 4, "minute": 54}
